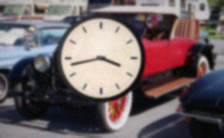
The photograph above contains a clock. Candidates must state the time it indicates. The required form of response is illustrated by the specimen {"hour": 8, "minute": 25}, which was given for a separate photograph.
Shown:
{"hour": 3, "minute": 43}
